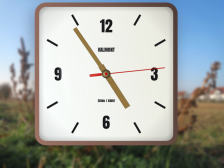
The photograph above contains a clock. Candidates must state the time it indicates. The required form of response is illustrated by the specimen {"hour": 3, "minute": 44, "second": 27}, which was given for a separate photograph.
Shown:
{"hour": 4, "minute": 54, "second": 14}
